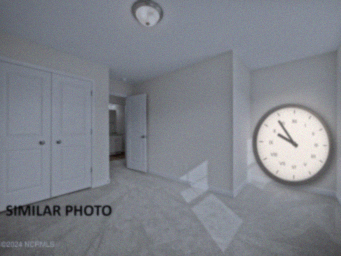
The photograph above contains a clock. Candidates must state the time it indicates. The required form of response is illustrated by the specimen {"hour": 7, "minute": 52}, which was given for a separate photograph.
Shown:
{"hour": 9, "minute": 54}
